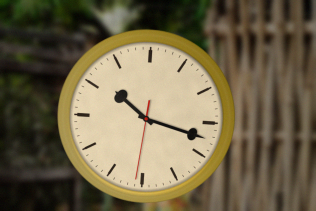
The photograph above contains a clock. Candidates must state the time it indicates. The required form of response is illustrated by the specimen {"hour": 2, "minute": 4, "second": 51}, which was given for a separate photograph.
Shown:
{"hour": 10, "minute": 17, "second": 31}
